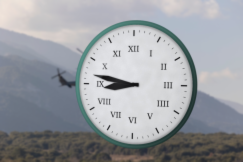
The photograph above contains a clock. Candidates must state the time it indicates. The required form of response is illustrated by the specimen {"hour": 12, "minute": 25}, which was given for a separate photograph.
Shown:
{"hour": 8, "minute": 47}
